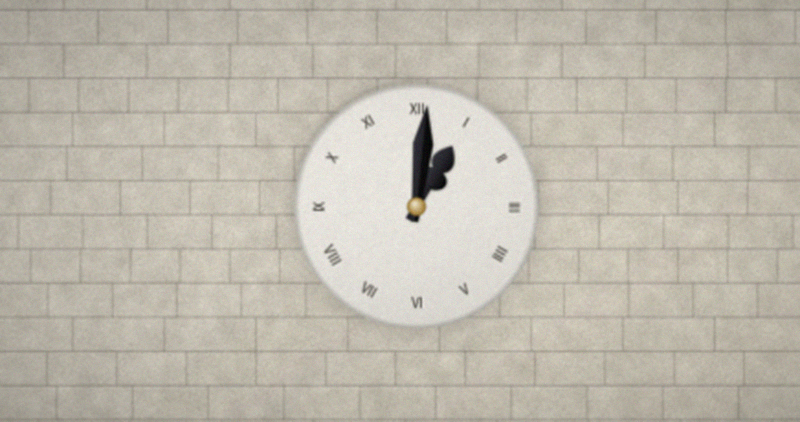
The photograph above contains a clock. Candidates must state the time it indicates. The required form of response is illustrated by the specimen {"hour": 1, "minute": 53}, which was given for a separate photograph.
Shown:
{"hour": 1, "minute": 1}
